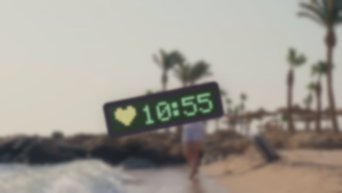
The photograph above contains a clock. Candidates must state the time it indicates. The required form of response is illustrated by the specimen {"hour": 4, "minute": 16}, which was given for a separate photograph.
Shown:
{"hour": 10, "minute": 55}
